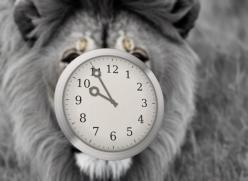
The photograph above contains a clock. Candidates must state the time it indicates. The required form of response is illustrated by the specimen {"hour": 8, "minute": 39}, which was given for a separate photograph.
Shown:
{"hour": 9, "minute": 55}
